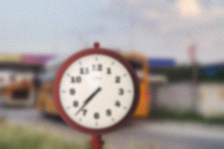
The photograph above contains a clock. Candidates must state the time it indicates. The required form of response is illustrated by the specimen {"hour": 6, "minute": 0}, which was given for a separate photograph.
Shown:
{"hour": 7, "minute": 37}
